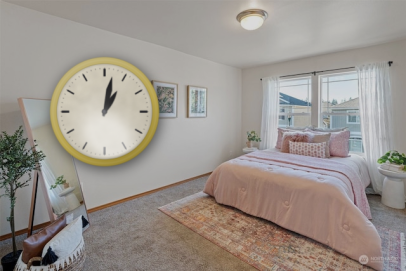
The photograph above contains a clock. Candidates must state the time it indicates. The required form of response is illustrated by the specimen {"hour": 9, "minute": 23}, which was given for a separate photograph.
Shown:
{"hour": 1, "minute": 2}
